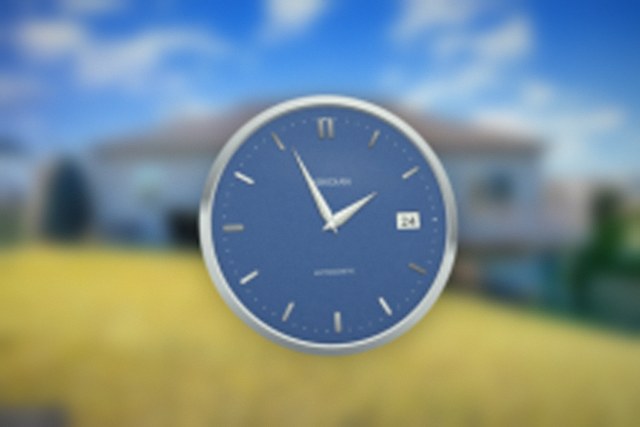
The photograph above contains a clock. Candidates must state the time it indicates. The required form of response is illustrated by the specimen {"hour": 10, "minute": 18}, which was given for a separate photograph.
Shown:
{"hour": 1, "minute": 56}
